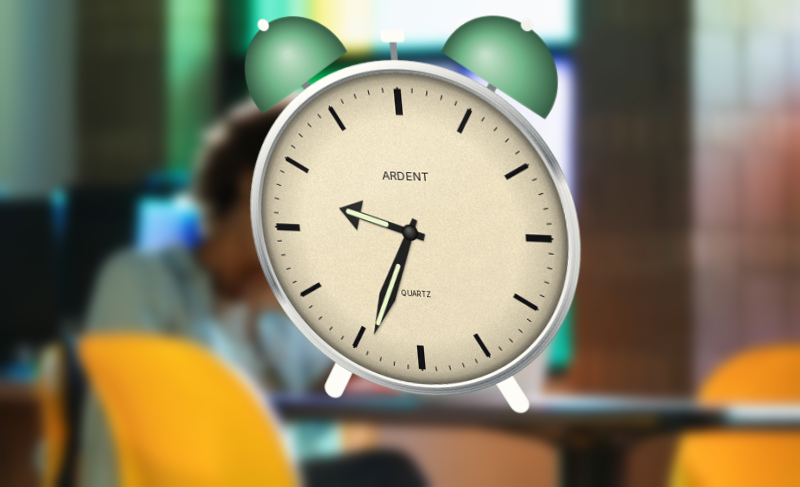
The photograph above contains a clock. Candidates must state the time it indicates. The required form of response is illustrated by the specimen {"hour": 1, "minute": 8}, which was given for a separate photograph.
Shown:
{"hour": 9, "minute": 34}
